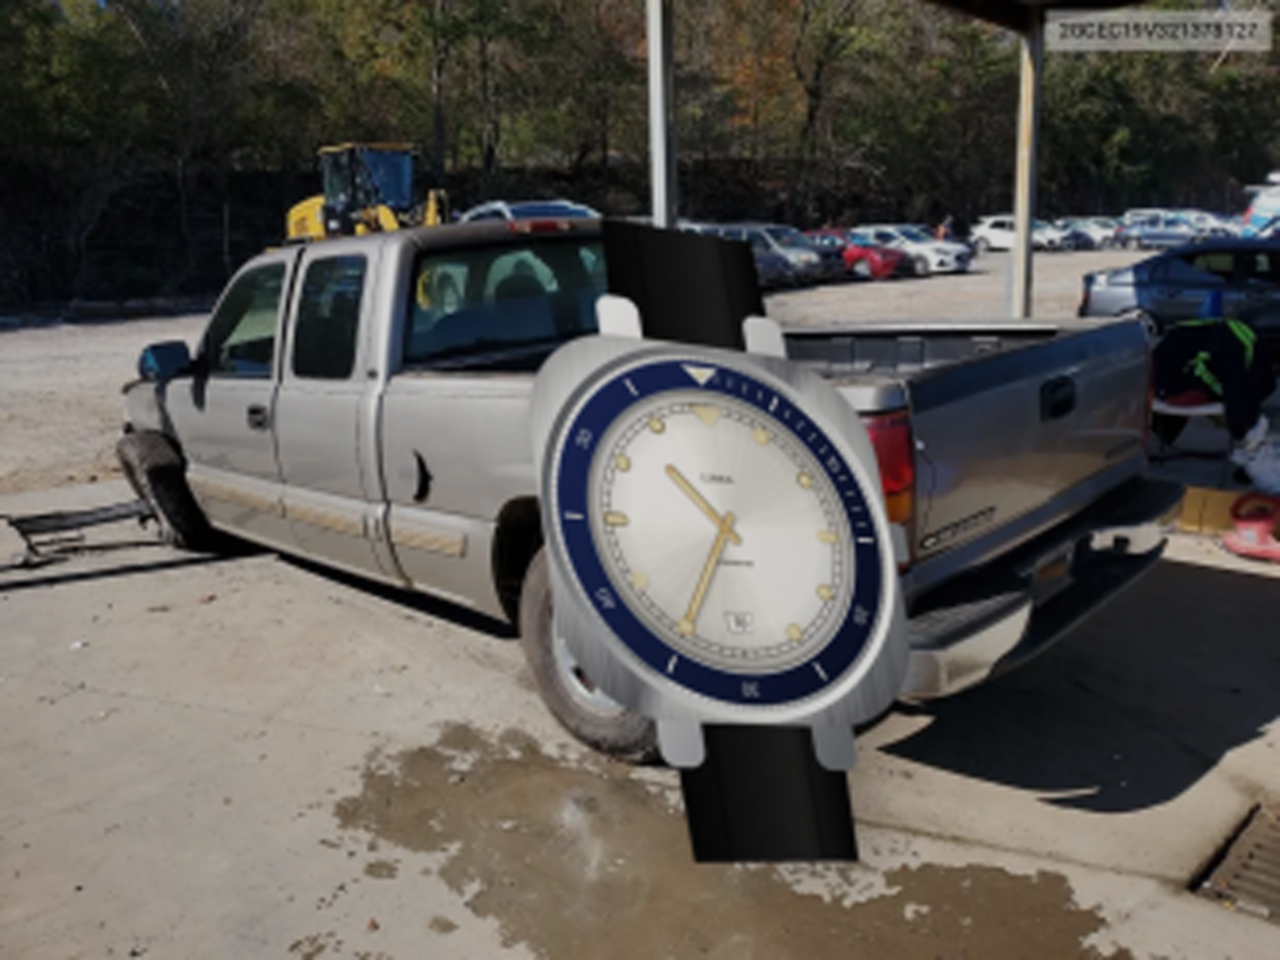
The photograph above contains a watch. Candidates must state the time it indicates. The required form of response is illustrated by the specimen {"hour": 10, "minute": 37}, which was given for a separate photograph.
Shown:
{"hour": 10, "minute": 35}
